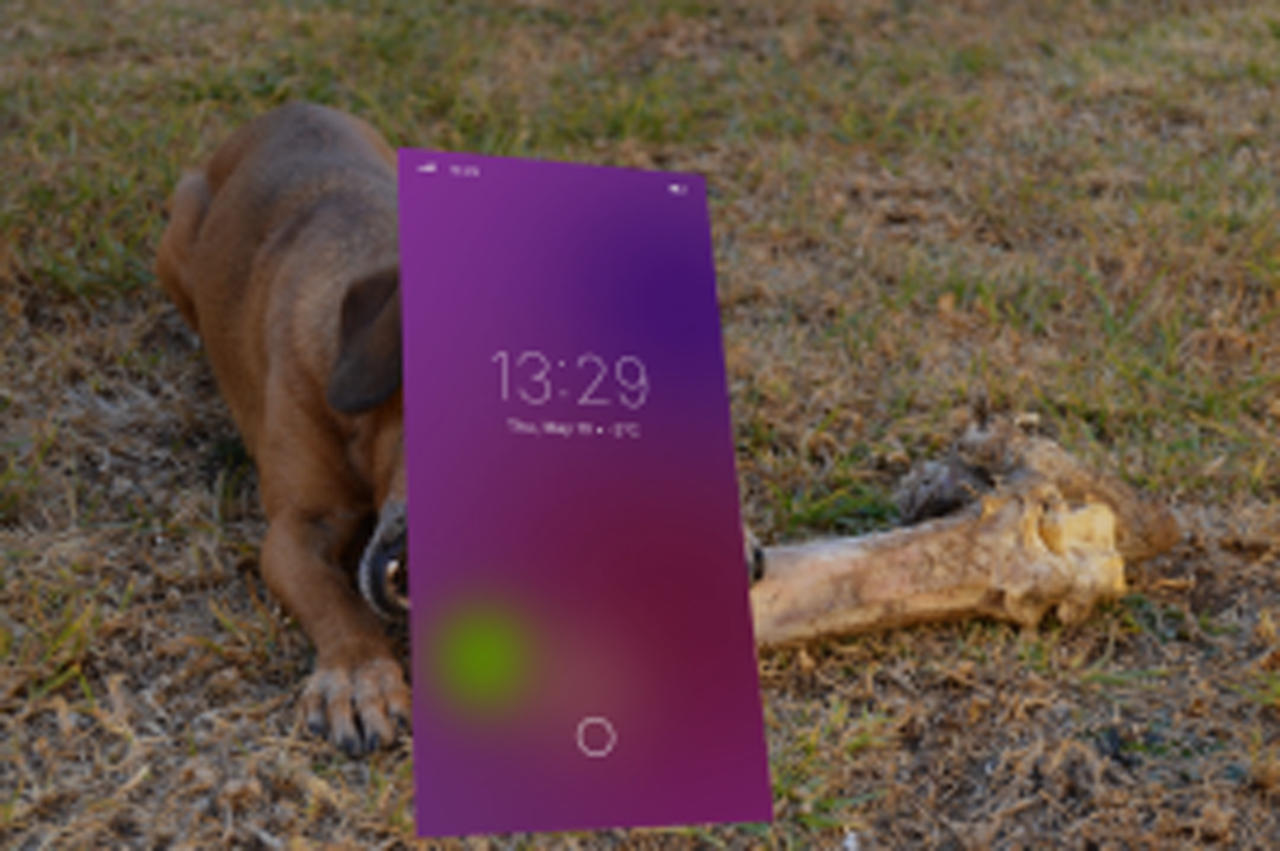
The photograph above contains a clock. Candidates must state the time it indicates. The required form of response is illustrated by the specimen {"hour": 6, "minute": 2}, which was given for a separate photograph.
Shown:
{"hour": 13, "minute": 29}
